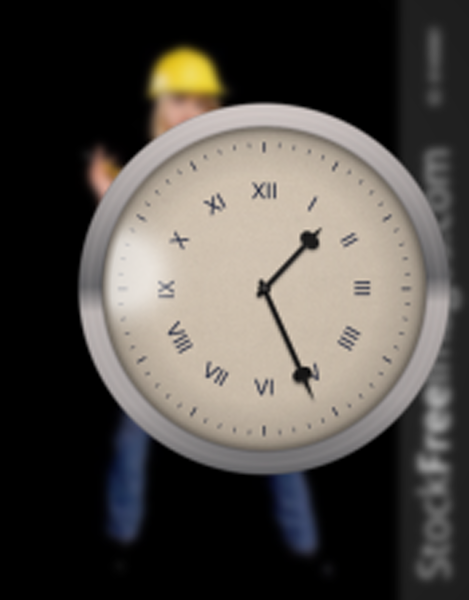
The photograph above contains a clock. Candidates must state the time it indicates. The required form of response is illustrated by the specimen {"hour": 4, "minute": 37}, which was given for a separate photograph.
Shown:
{"hour": 1, "minute": 26}
